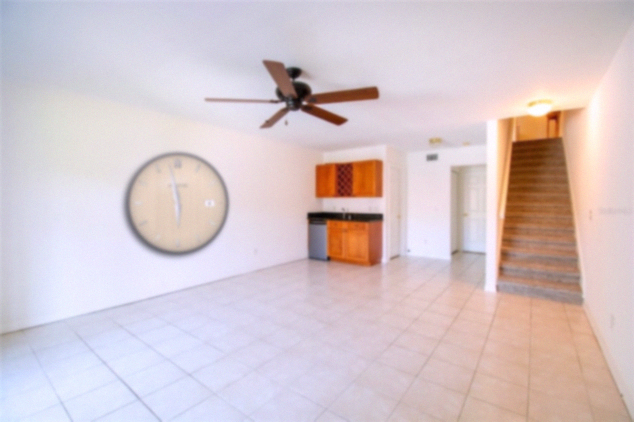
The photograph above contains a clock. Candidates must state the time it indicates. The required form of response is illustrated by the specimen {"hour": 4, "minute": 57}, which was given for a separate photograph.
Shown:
{"hour": 5, "minute": 58}
